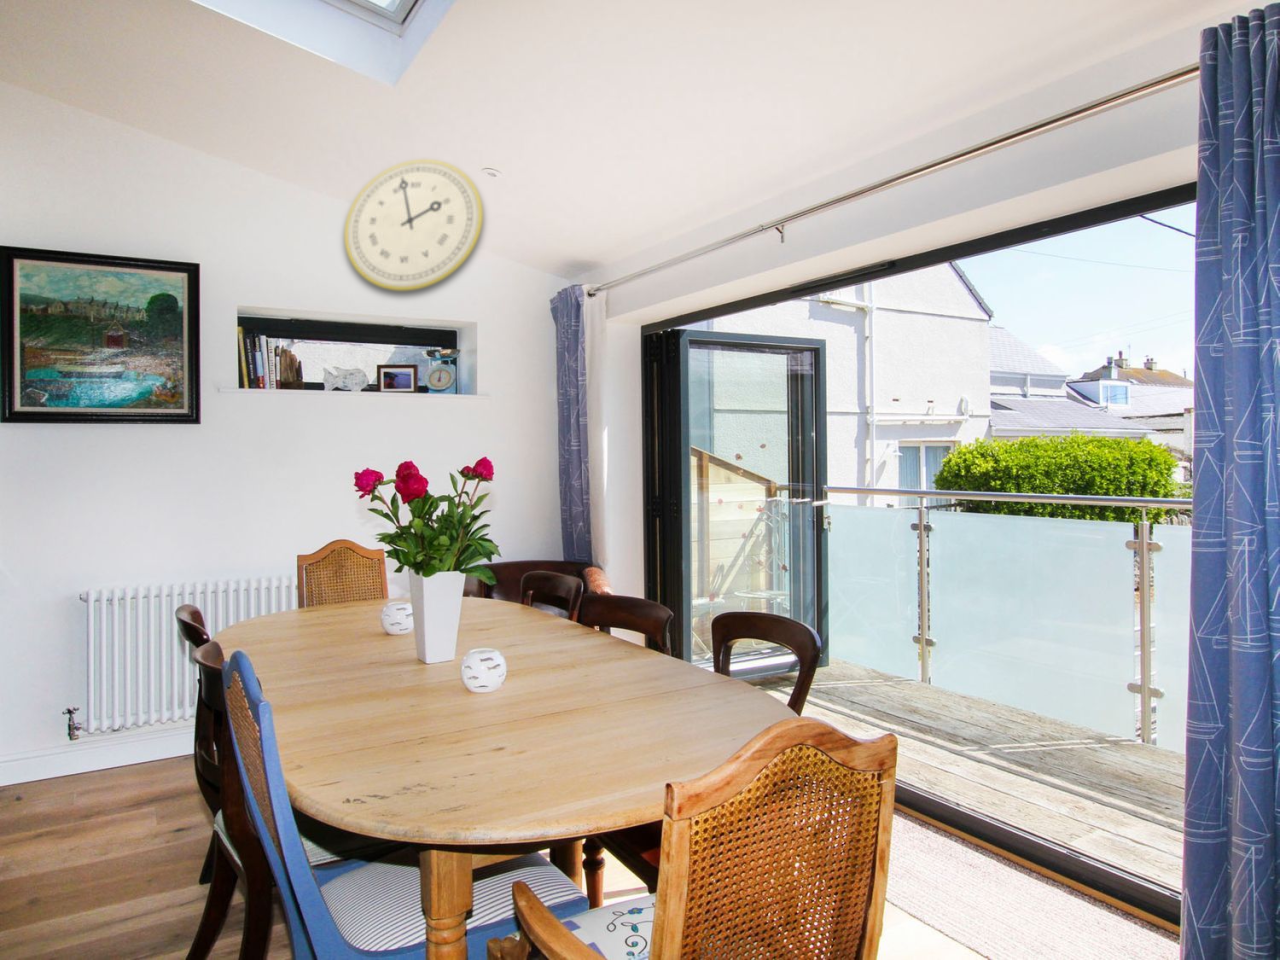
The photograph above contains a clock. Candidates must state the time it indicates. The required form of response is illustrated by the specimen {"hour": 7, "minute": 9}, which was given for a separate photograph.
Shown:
{"hour": 1, "minute": 57}
